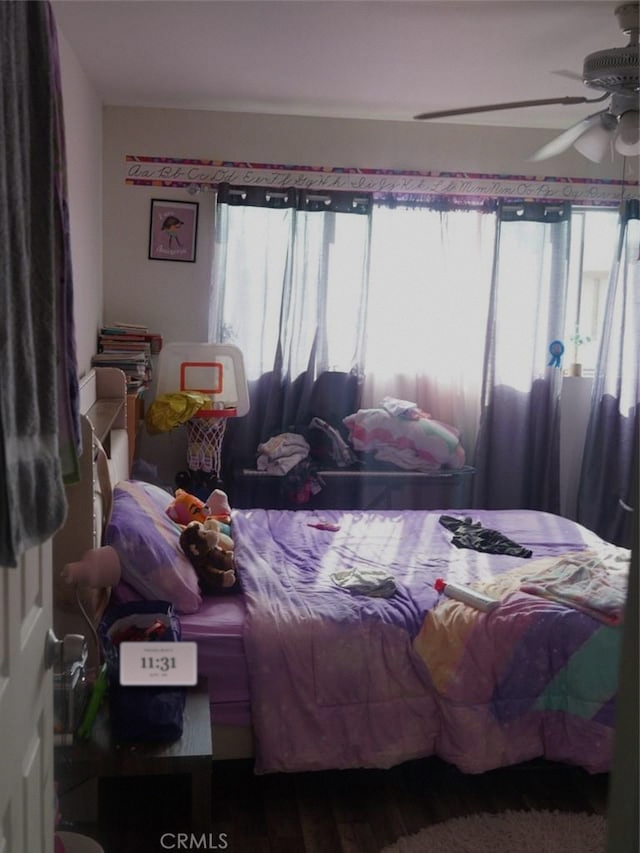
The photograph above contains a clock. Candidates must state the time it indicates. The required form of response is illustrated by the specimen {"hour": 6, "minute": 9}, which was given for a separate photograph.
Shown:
{"hour": 11, "minute": 31}
